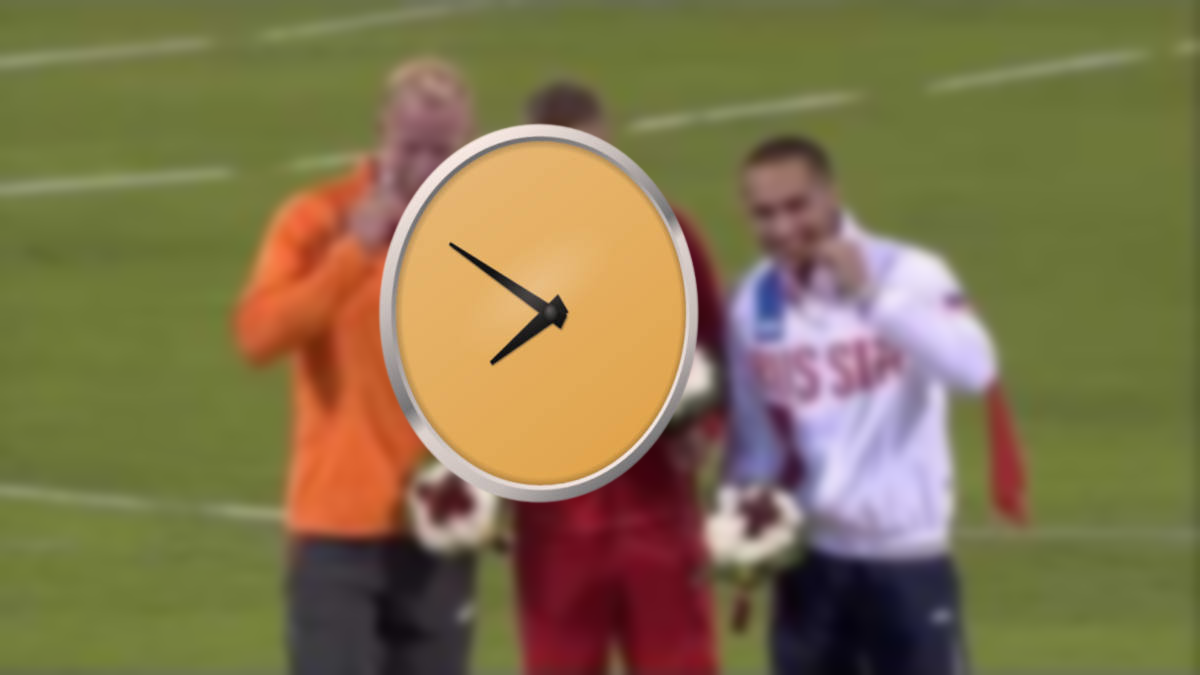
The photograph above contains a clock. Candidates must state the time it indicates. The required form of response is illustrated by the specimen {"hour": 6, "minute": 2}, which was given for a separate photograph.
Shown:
{"hour": 7, "minute": 50}
